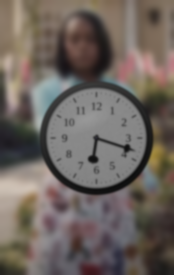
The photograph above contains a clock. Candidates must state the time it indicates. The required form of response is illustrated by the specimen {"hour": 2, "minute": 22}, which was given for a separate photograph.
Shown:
{"hour": 6, "minute": 18}
